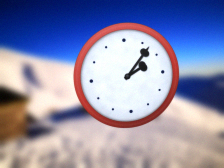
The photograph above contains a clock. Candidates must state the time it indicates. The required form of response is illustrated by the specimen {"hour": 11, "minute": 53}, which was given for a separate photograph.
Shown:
{"hour": 2, "minute": 7}
